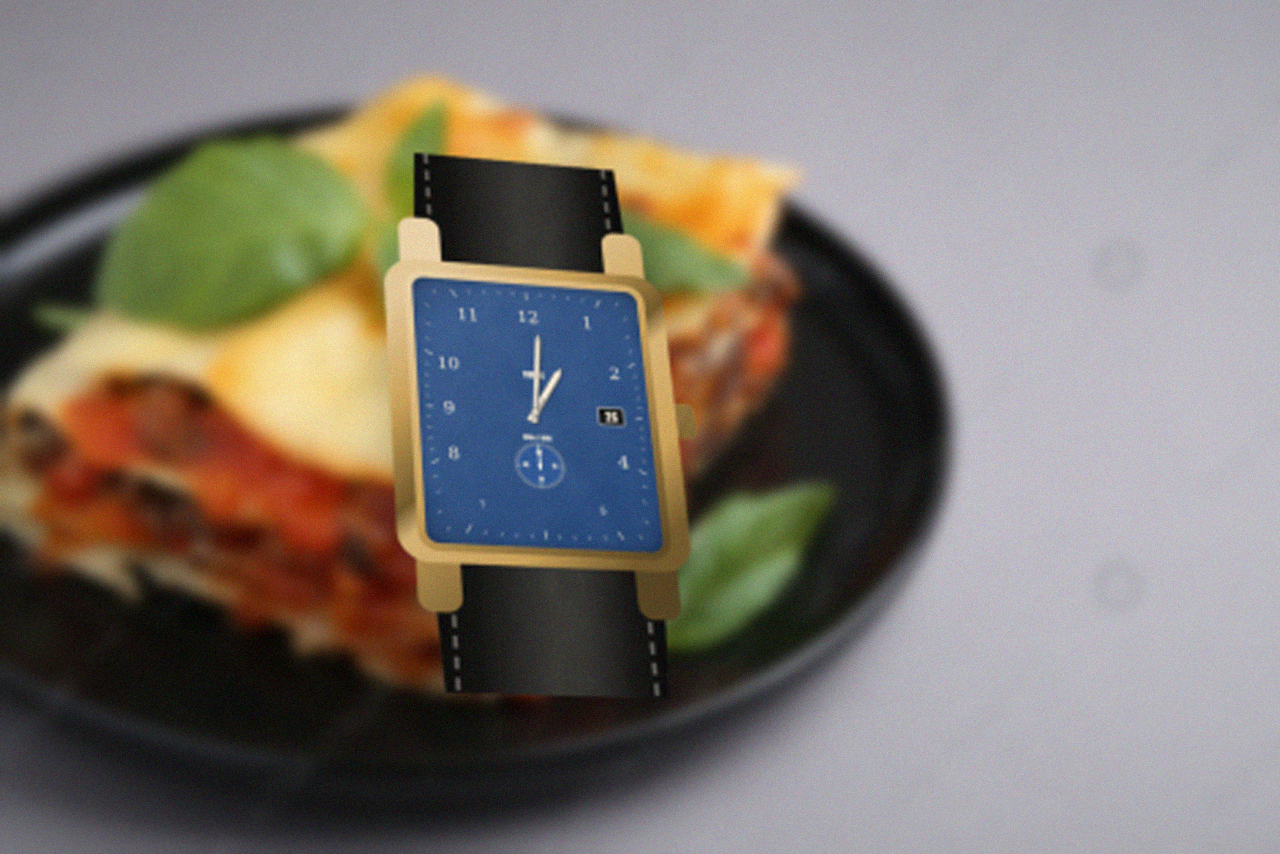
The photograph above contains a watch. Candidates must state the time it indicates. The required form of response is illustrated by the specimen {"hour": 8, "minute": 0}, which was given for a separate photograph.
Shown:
{"hour": 1, "minute": 1}
